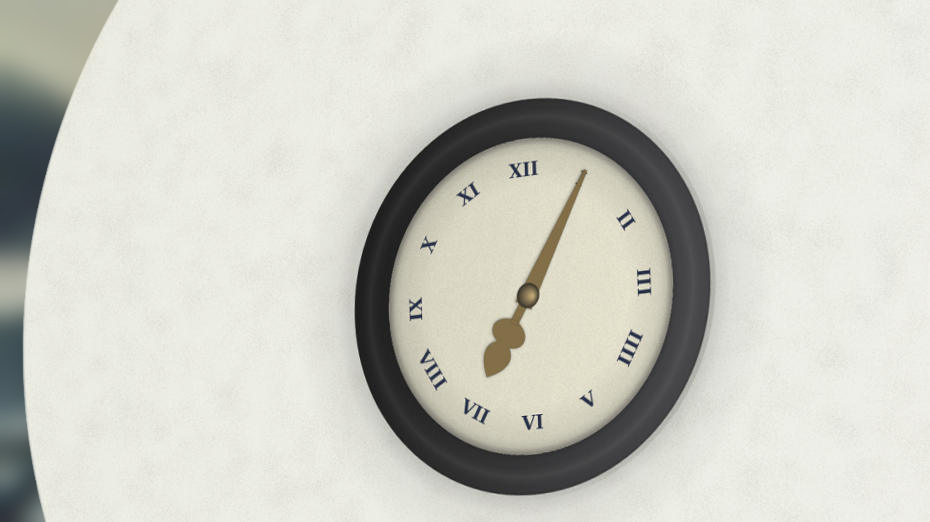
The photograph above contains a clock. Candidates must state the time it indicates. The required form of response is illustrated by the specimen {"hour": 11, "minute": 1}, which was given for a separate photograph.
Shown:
{"hour": 7, "minute": 5}
